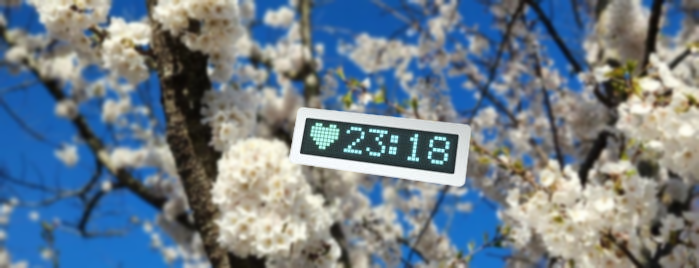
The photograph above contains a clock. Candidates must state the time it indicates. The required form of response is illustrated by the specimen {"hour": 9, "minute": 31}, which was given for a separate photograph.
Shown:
{"hour": 23, "minute": 18}
